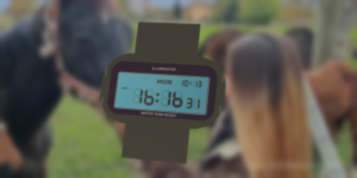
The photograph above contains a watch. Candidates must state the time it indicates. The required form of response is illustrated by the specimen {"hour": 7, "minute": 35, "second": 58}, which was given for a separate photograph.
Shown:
{"hour": 16, "minute": 16, "second": 31}
